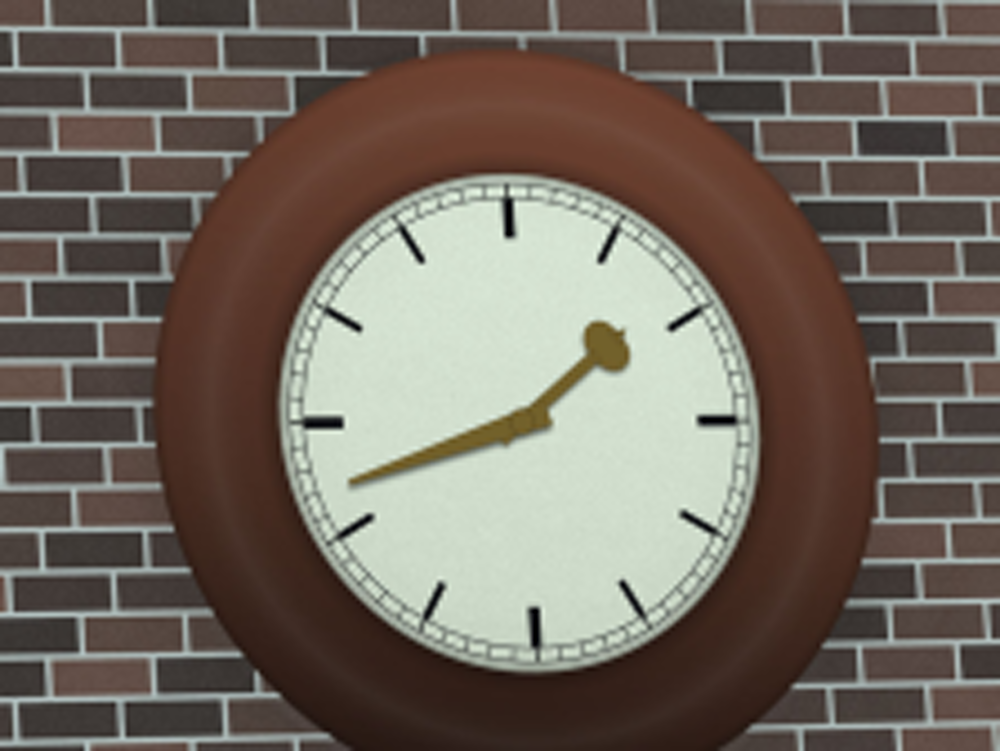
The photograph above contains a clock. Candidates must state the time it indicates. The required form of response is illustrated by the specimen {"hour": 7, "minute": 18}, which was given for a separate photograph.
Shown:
{"hour": 1, "minute": 42}
